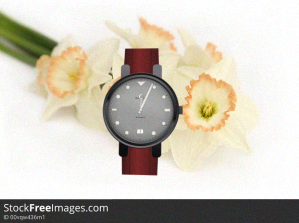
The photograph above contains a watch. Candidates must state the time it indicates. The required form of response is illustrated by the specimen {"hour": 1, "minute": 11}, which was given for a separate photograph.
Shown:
{"hour": 12, "minute": 4}
